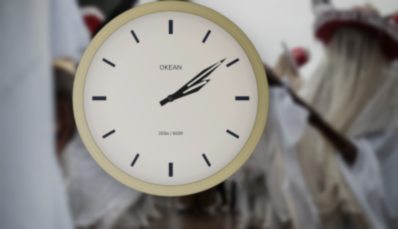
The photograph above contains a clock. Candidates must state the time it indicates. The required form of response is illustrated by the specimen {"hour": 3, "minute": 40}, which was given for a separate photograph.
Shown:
{"hour": 2, "minute": 9}
